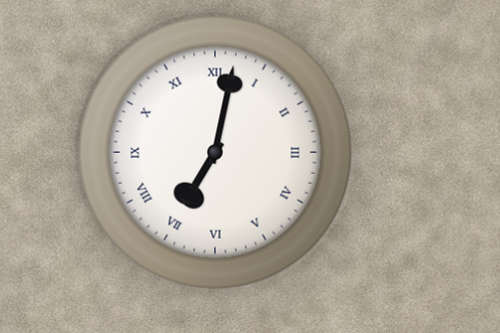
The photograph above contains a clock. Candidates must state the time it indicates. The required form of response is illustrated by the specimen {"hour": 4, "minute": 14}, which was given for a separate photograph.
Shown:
{"hour": 7, "minute": 2}
